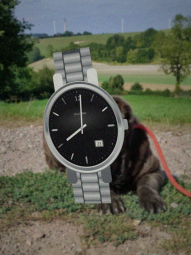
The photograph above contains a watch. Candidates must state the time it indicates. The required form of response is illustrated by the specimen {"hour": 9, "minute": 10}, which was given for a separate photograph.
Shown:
{"hour": 8, "minute": 1}
